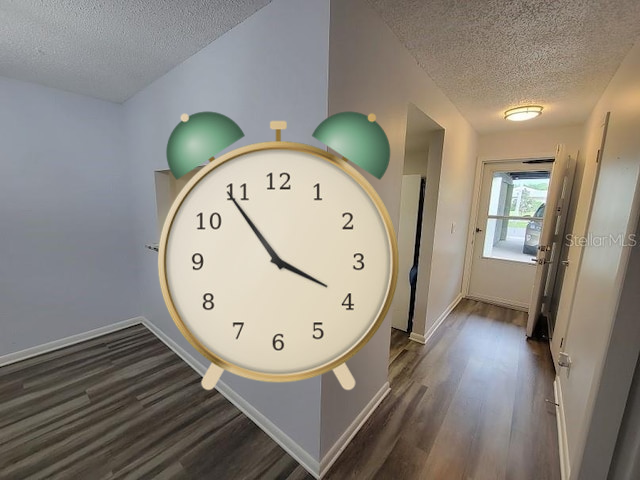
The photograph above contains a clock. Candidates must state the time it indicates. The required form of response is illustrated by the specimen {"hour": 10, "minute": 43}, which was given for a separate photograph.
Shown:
{"hour": 3, "minute": 54}
